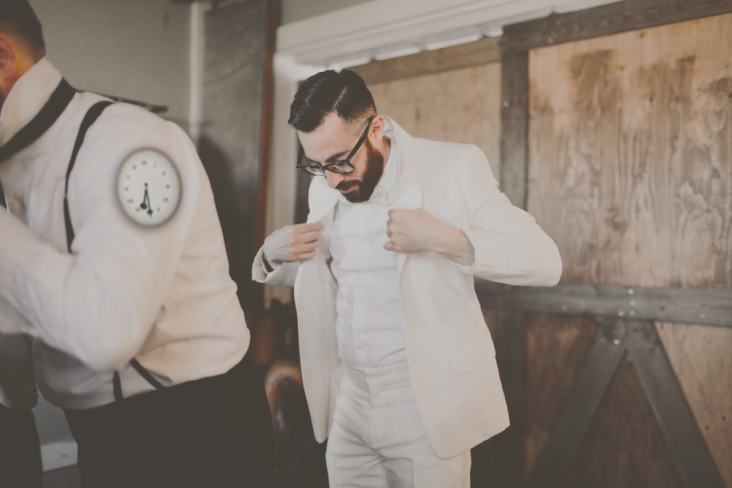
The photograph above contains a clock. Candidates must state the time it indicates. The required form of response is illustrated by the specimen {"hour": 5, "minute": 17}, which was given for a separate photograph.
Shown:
{"hour": 6, "minute": 29}
